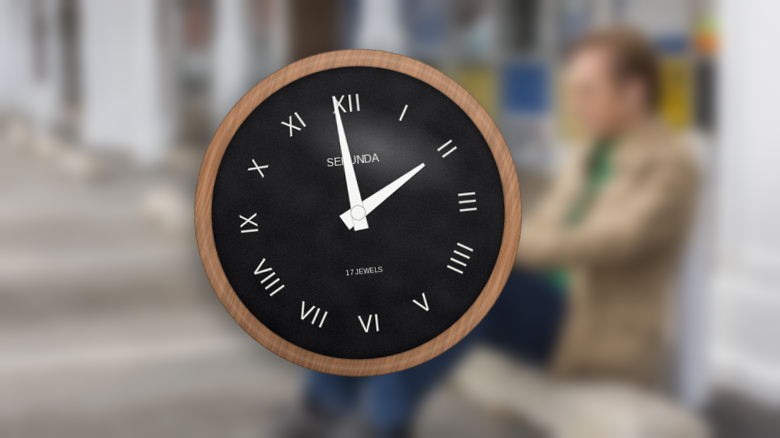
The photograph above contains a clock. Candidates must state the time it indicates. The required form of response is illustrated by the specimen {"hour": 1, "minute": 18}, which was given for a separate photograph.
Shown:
{"hour": 1, "minute": 59}
